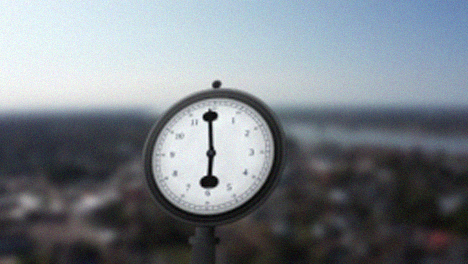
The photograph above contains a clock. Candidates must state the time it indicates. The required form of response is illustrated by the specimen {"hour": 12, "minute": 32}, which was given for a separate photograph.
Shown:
{"hour": 5, "minute": 59}
